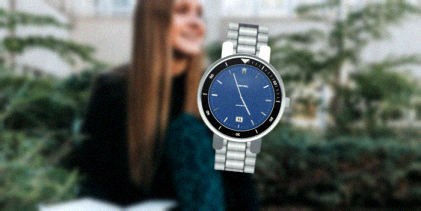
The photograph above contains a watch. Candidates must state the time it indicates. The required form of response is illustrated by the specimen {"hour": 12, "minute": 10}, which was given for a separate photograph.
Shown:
{"hour": 4, "minute": 56}
